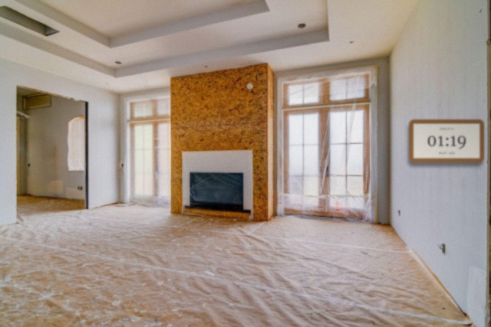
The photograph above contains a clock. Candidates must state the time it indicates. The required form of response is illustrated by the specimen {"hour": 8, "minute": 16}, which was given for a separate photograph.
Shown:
{"hour": 1, "minute": 19}
